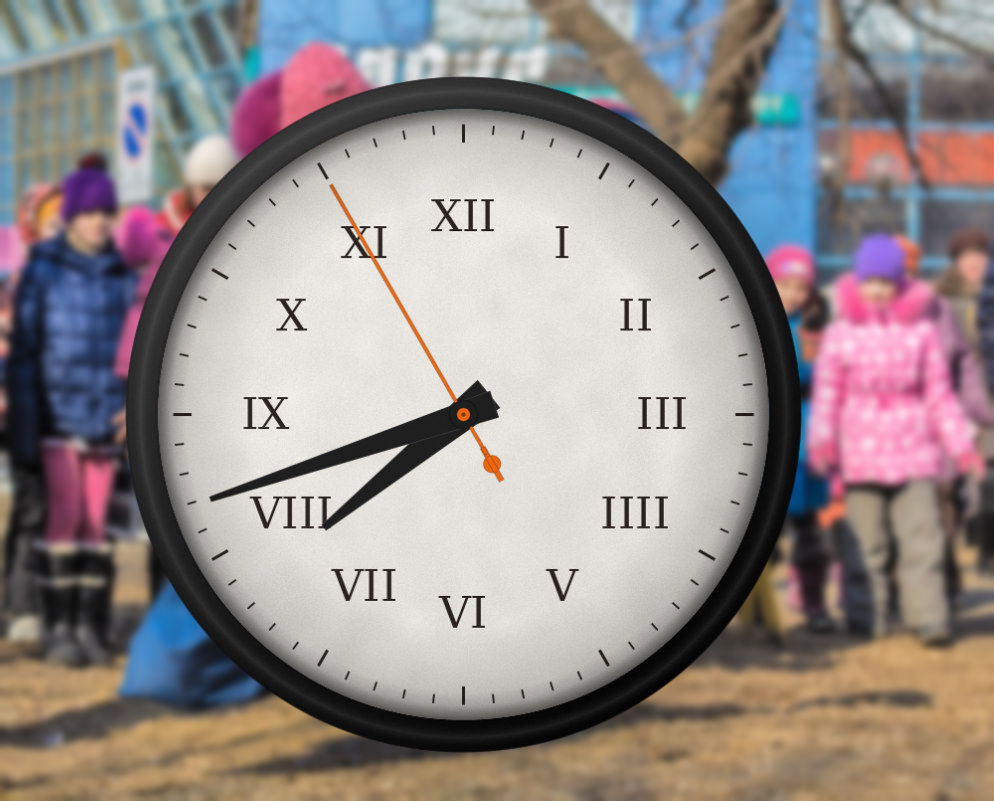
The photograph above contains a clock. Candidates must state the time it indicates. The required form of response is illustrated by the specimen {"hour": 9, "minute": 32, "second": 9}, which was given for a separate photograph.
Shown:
{"hour": 7, "minute": 41, "second": 55}
